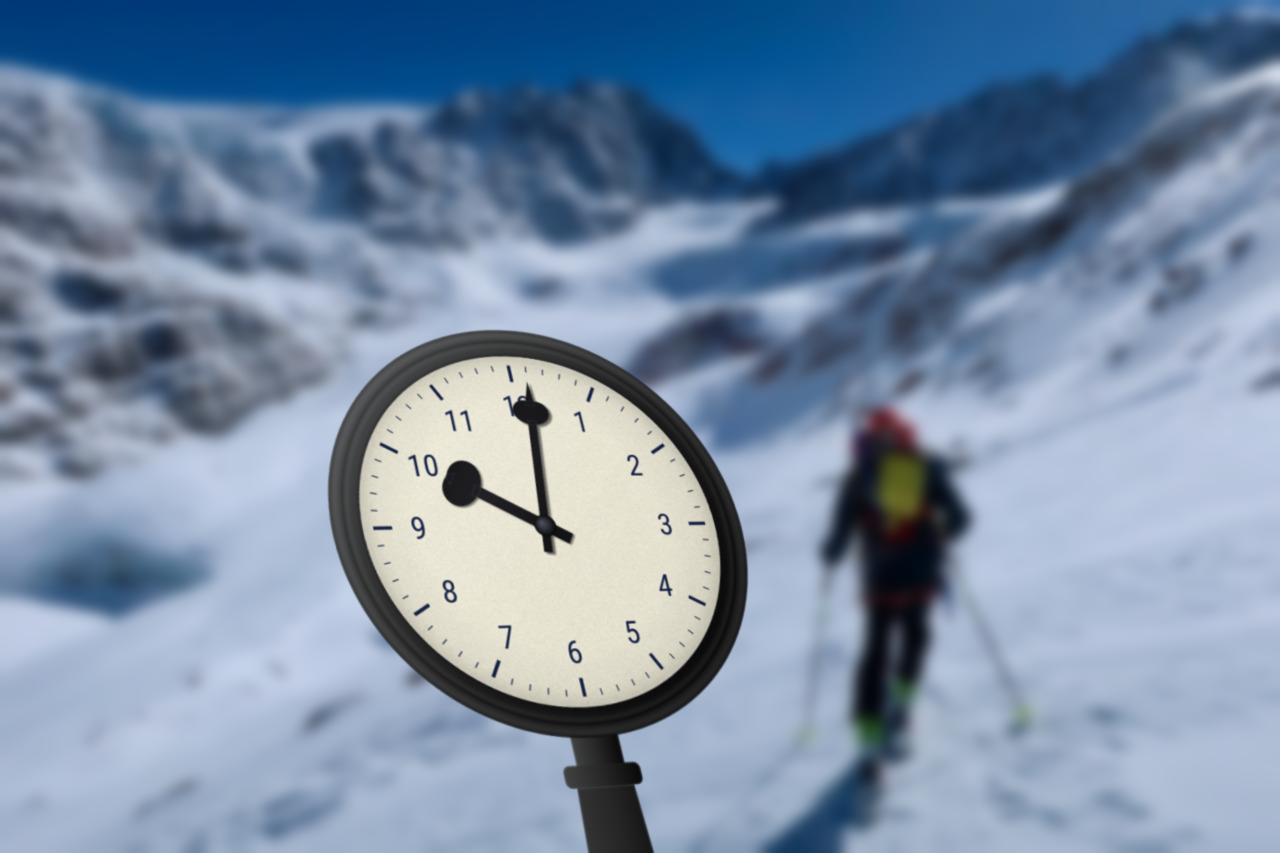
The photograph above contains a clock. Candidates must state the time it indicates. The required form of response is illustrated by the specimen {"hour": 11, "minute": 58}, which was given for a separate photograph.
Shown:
{"hour": 10, "minute": 1}
